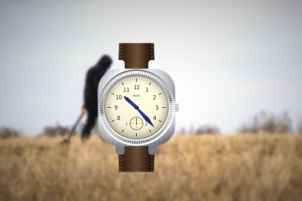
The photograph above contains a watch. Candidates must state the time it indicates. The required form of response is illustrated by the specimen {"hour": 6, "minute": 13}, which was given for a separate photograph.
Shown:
{"hour": 10, "minute": 23}
